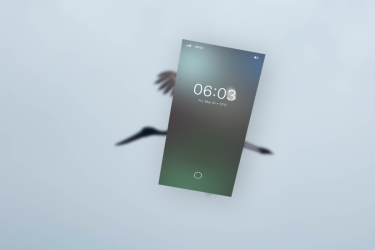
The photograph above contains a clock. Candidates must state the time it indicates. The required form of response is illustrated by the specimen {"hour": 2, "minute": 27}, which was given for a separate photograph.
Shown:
{"hour": 6, "minute": 3}
